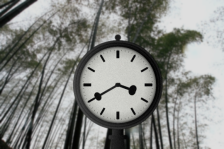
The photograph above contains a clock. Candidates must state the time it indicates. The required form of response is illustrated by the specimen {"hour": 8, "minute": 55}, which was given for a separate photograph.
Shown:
{"hour": 3, "minute": 40}
